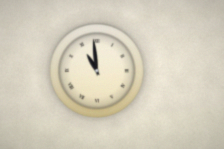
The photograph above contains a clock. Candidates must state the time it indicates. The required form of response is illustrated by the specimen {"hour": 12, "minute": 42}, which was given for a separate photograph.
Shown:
{"hour": 10, "minute": 59}
